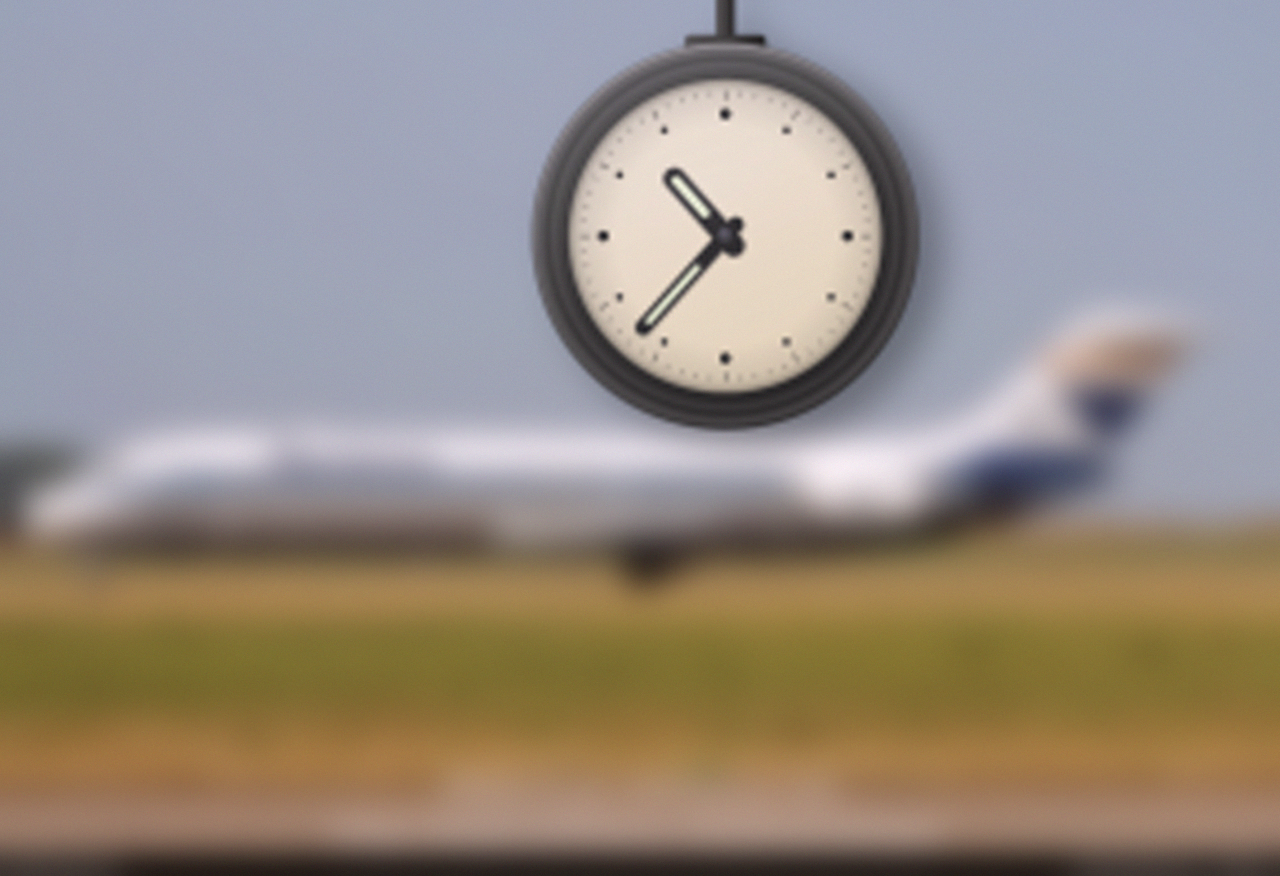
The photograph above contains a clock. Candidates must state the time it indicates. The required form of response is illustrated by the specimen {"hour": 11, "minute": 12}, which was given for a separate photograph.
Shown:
{"hour": 10, "minute": 37}
